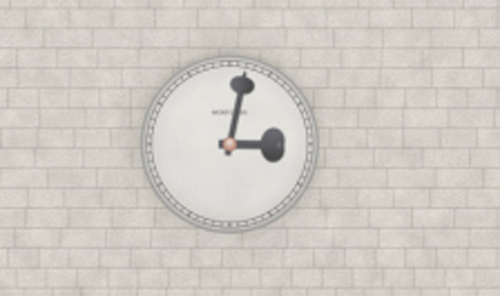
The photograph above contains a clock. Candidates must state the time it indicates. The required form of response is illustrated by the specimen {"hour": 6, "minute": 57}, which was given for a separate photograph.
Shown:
{"hour": 3, "minute": 2}
